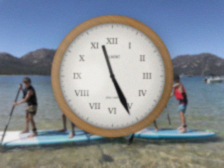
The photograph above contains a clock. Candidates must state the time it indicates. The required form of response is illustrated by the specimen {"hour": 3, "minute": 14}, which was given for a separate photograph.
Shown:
{"hour": 11, "minute": 26}
